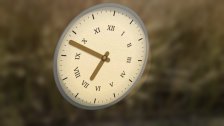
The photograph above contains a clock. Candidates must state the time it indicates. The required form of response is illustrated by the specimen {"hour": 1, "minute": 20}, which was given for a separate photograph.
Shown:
{"hour": 6, "minute": 48}
